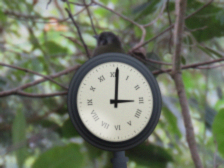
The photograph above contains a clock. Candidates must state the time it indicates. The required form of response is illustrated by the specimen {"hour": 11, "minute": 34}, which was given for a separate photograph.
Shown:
{"hour": 3, "minute": 1}
